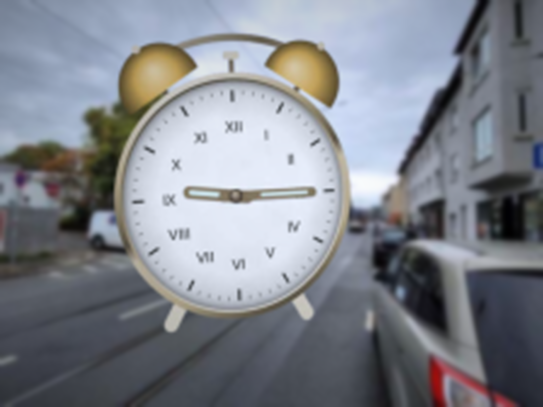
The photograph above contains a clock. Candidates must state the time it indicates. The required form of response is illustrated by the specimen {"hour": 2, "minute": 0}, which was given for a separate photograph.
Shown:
{"hour": 9, "minute": 15}
